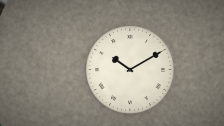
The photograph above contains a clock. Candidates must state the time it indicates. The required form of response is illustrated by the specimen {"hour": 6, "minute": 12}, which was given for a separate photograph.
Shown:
{"hour": 10, "minute": 10}
